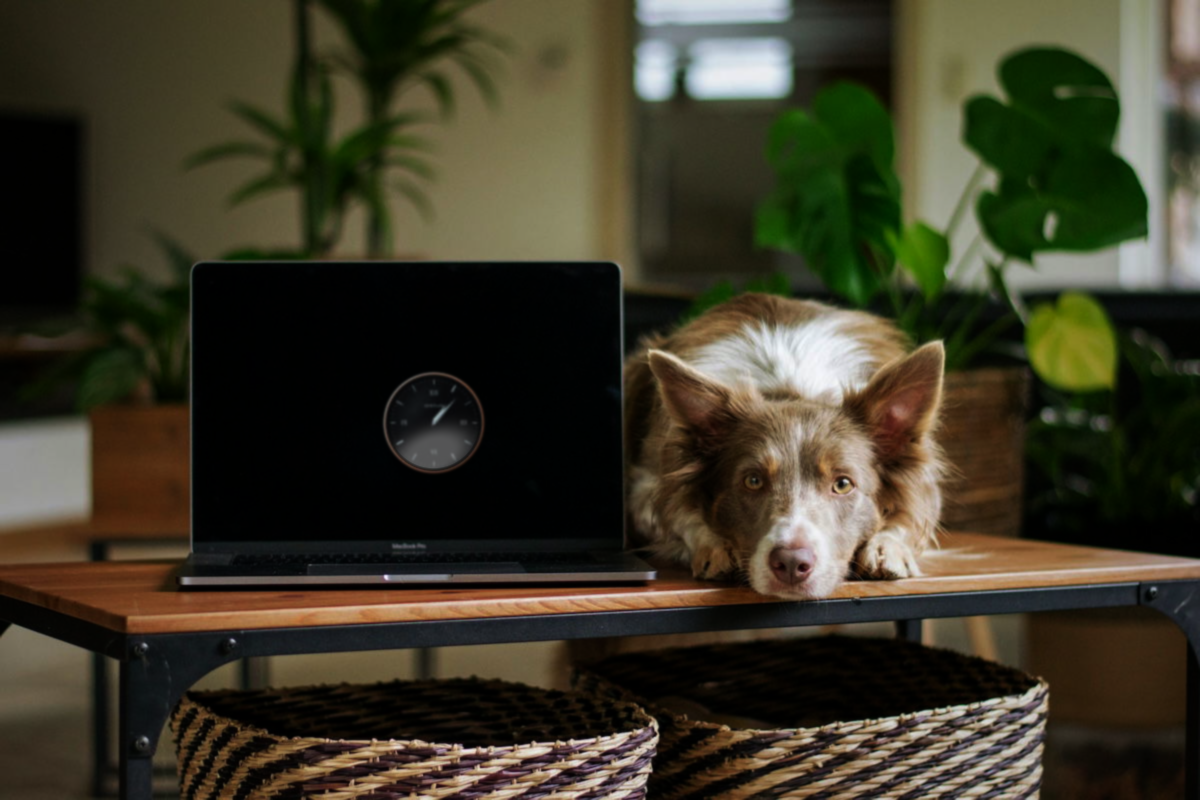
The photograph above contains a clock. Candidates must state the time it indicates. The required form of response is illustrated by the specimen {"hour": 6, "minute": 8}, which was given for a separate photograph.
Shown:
{"hour": 1, "minute": 7}
